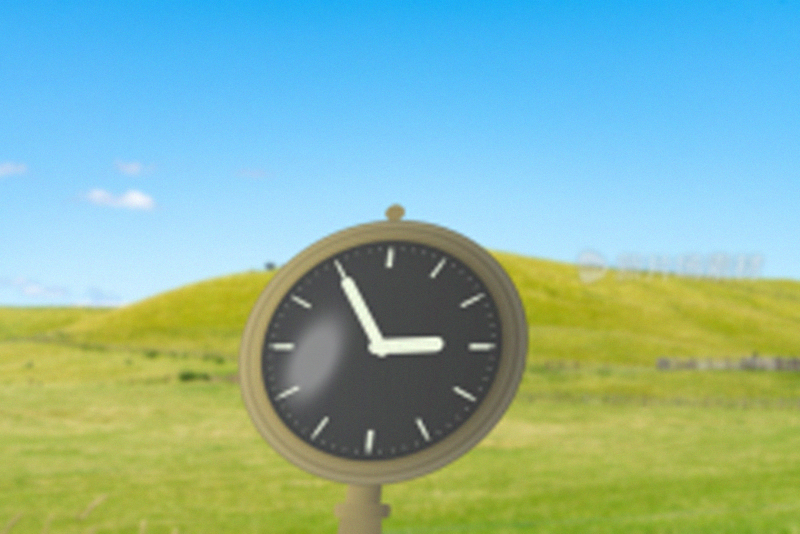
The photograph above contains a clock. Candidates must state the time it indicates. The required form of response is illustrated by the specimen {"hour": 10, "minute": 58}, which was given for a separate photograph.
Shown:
{"hour": 2, "minute": 55}
